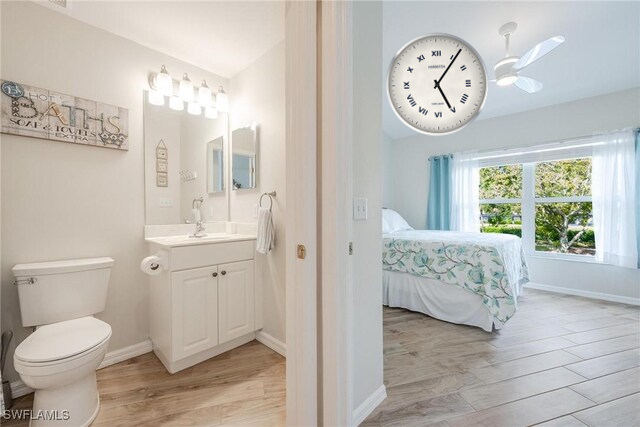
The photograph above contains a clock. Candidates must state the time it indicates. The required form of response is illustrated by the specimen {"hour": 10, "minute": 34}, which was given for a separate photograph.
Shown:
{"hour": 5, "minute": 6}
